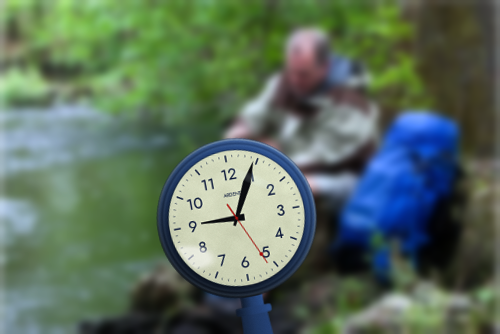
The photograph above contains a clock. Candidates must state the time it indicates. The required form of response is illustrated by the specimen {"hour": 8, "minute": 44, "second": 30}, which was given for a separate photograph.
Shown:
{"hour": 9, "minute": 4, "second": 26}
